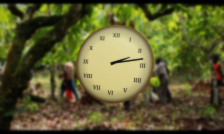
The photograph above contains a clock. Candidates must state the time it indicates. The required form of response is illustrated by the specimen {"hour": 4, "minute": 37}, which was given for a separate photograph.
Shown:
{"hour": 2, "minute": 13}
